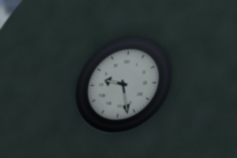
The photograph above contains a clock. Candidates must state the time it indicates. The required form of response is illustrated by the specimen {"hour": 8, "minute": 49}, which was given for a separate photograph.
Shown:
{"hour": 9, "minute": 27}
